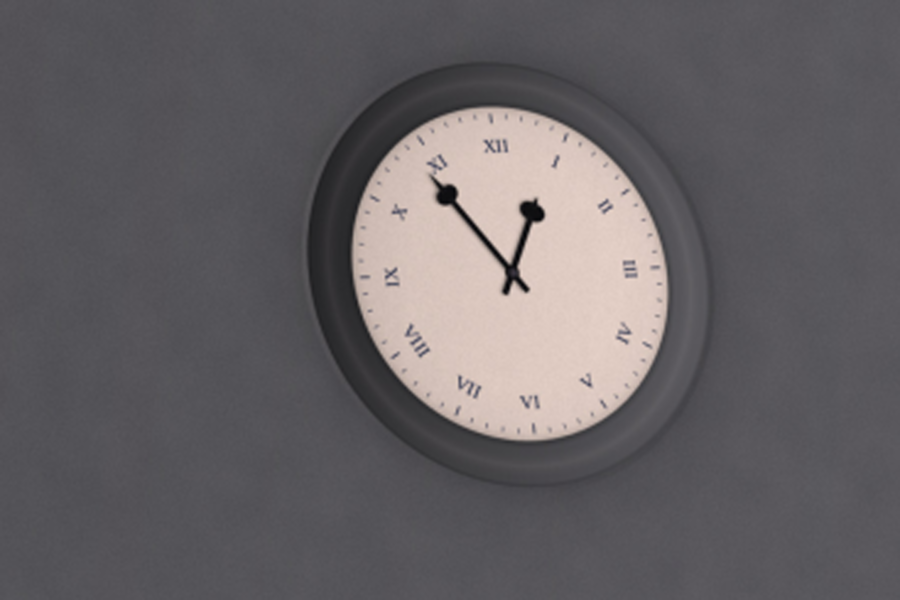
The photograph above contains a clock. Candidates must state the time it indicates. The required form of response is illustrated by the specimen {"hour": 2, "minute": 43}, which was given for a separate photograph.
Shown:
{"hour": 12, "minute": 54}
